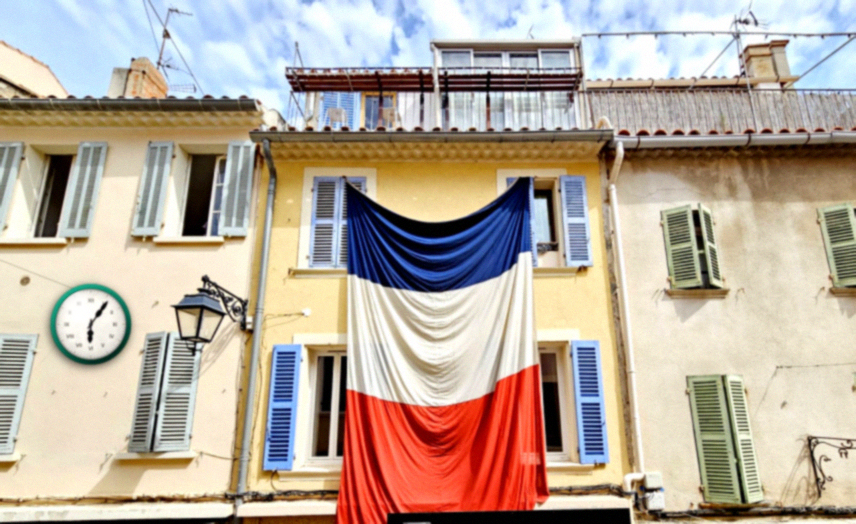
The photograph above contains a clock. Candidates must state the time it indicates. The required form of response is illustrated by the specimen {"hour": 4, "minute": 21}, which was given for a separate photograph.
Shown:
{"hour": 6, "minute": 6}
